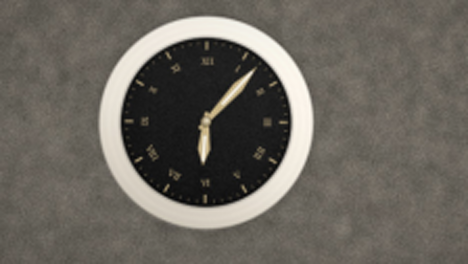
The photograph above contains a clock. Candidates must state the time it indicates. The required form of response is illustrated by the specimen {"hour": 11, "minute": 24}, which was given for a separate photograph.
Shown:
{"hour": 6, "minute": 7}
